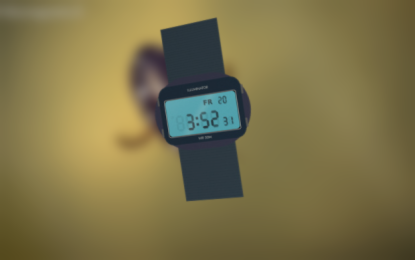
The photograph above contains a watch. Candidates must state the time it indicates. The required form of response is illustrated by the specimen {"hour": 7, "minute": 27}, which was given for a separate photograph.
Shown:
{"hour": 3, "minute": 52}
